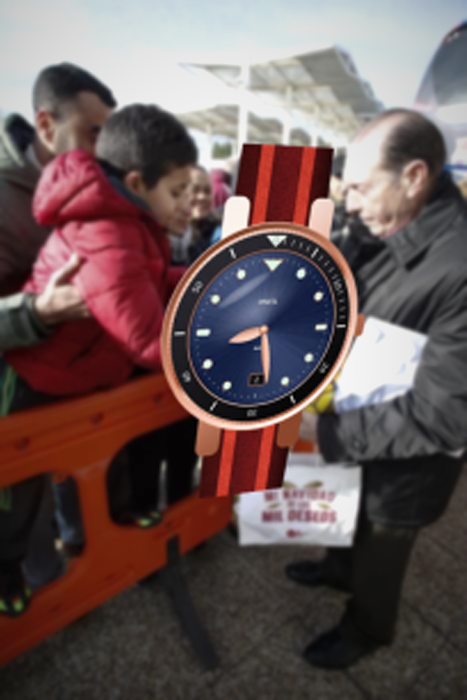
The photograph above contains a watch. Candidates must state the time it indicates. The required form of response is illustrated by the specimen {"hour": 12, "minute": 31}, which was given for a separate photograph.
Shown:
{"hour": 8, "minute": 28}
